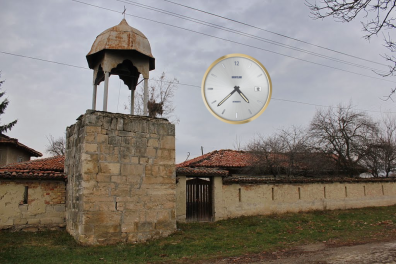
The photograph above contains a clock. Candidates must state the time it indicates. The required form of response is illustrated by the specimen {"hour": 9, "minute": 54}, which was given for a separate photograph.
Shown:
{"hour": 4, "minute": 38}
